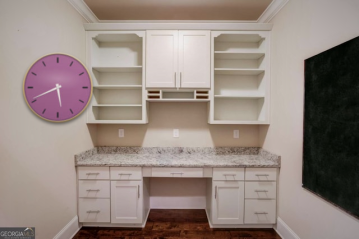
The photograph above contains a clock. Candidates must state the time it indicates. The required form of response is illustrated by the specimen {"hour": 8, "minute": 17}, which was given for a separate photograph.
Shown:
{"hour": 5, "minute": 41}
